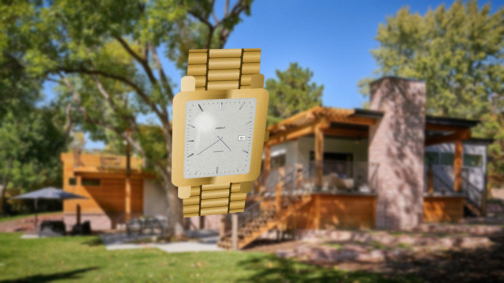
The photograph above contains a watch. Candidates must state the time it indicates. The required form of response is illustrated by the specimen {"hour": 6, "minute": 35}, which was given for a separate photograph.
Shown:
{"hour": 4, "minute": 39}
